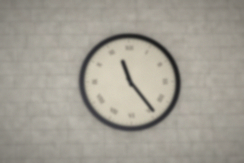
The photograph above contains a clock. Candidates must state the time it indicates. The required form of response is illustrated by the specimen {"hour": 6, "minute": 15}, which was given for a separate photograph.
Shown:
{"hour": 11, "minute": 24}
